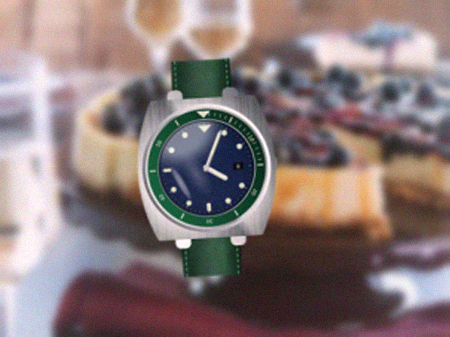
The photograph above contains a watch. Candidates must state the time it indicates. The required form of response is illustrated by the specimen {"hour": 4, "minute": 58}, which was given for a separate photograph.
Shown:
{"hour": 4, "minute": 4}
